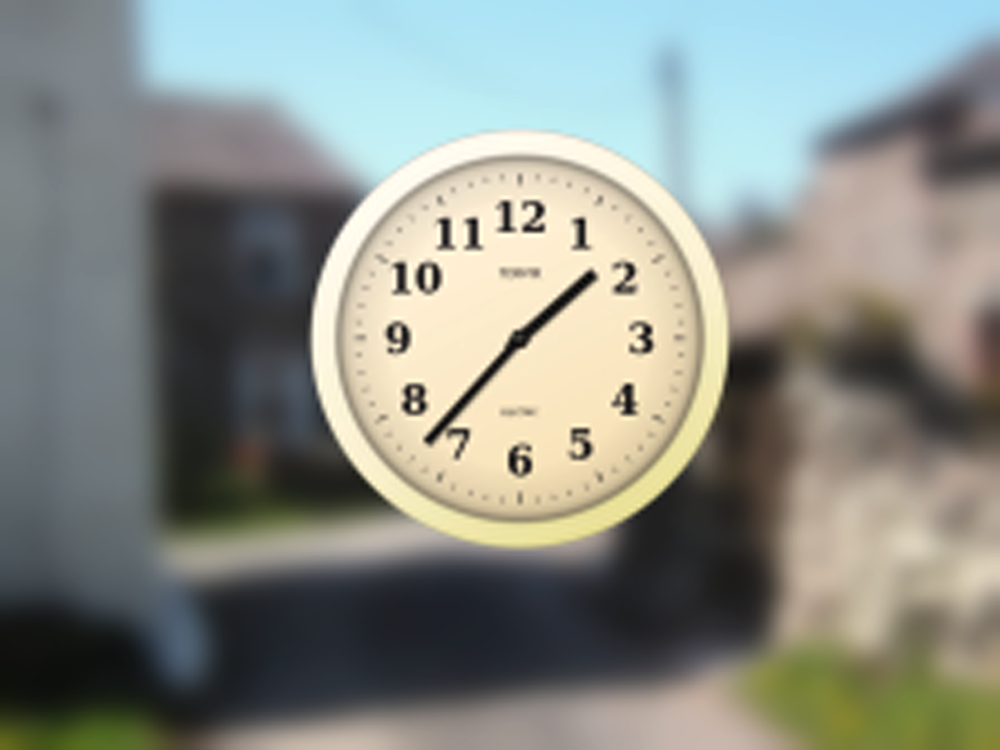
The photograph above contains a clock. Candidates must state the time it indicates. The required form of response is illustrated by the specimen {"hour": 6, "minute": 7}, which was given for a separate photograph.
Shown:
{"hour": 1, "minute": 37}
